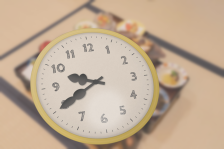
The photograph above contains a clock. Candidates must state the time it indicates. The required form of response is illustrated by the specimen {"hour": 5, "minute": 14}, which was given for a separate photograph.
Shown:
{"hour": 9, "minute": 40}
